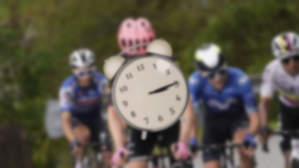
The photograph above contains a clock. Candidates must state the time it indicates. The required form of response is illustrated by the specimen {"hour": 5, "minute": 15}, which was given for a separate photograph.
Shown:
{"hour": 3, "minute": 15}
